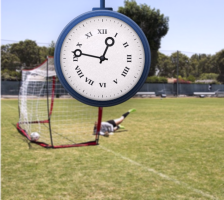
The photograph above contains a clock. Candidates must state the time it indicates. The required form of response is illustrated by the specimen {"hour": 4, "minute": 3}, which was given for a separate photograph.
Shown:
{"hour": 12, "minute": 47}
